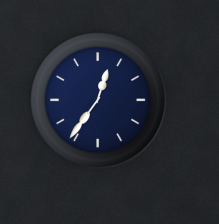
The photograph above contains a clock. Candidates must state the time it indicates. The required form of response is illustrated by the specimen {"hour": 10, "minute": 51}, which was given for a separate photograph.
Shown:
{"hour": 12, "minute": 36}
